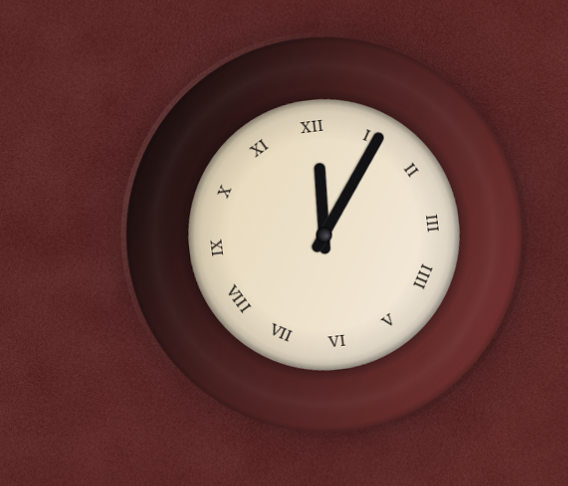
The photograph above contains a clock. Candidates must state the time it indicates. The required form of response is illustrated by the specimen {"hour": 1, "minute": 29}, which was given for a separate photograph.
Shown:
{"hour": 12, "minute": 6}
